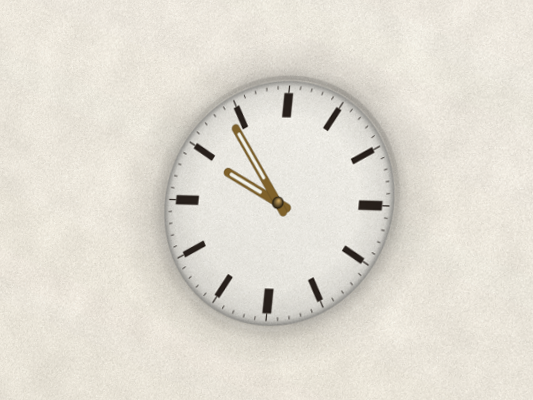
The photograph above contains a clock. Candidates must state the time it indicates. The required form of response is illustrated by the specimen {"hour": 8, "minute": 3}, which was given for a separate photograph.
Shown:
{"hour": 9, "minute": 54}
